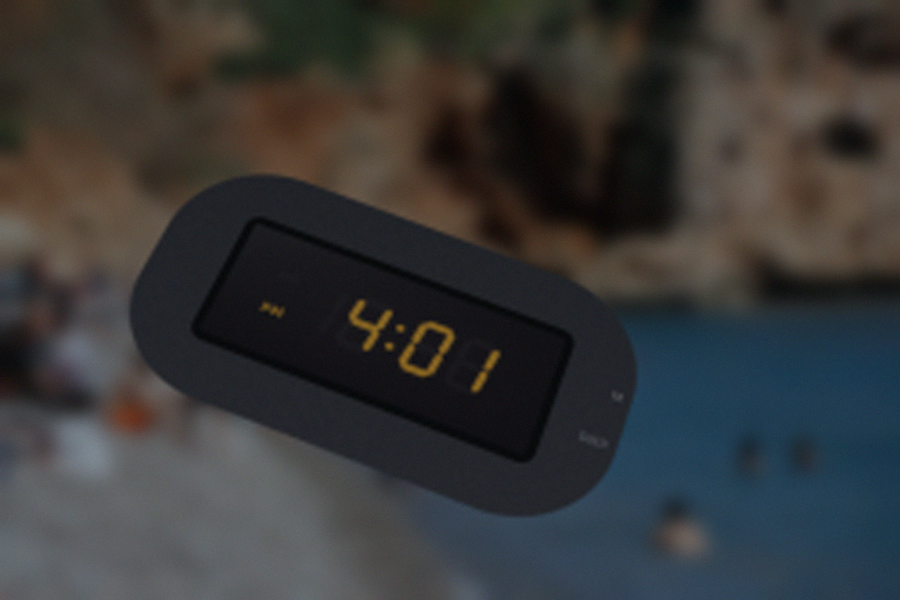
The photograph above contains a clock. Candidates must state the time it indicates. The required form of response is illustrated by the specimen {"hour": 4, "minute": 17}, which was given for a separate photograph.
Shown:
{"hour": 4, "minute": 1}
